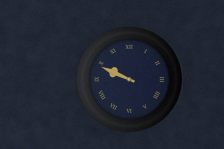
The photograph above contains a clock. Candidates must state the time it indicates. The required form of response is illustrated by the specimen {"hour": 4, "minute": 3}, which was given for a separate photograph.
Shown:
{"hour": 9, "minute": 49}
